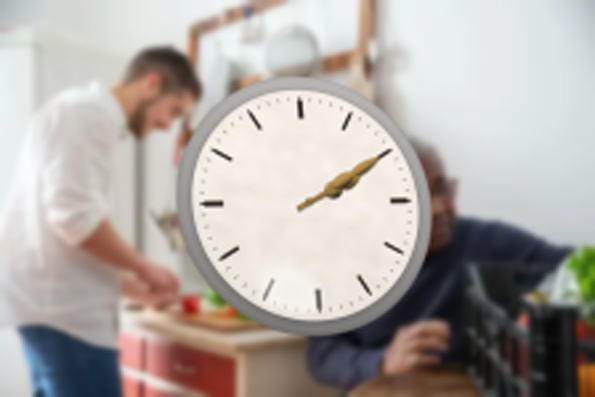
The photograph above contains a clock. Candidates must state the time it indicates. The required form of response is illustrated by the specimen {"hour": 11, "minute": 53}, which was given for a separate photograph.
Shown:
{"hour": 2, "minute": 10}
